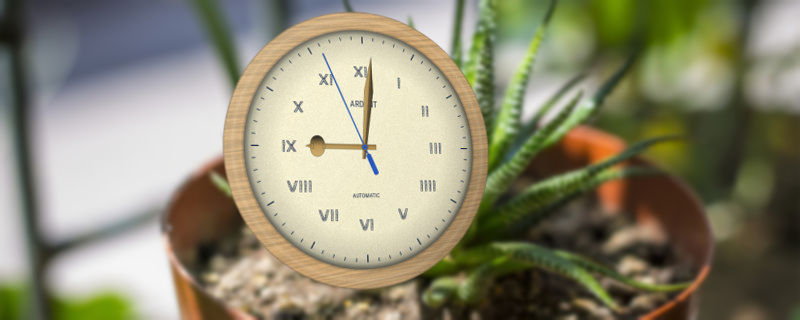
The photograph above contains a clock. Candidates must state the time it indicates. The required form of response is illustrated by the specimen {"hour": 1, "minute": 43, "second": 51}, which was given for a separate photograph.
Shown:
{"hour": 9, "minute": 0, "second": 56}
